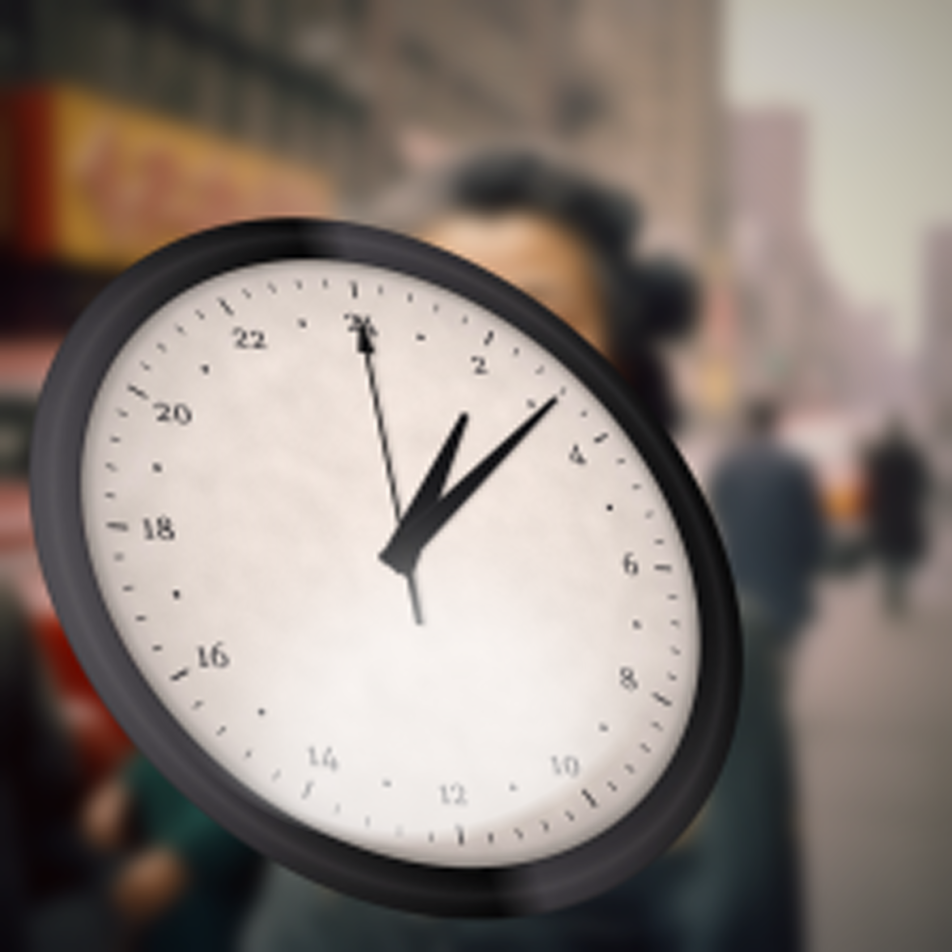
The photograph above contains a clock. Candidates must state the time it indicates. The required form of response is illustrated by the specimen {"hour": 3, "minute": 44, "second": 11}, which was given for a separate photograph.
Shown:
{"hour": 2, "minute": 8, "second": 0}
